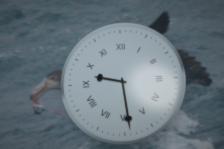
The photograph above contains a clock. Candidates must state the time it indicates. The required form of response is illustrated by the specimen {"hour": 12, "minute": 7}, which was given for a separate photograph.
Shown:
{"hour": 9, "minute": 29}
